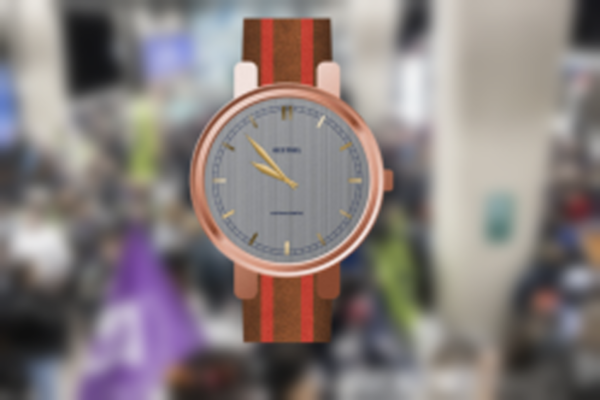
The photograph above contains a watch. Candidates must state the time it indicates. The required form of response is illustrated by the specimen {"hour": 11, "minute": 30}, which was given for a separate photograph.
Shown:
{"hour": 9, "minute": 53}
